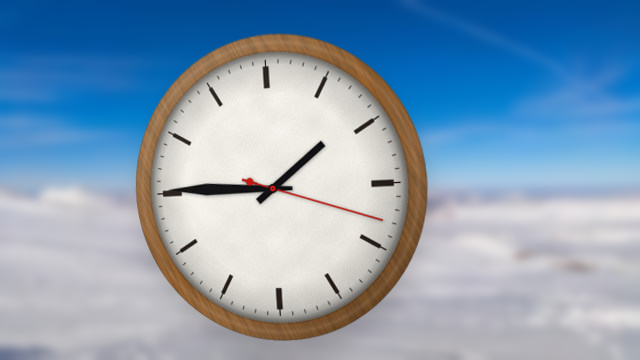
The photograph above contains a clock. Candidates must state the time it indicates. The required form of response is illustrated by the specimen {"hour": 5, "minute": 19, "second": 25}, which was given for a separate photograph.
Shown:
{"hour": 1, "minute": 45, "second": 18}
